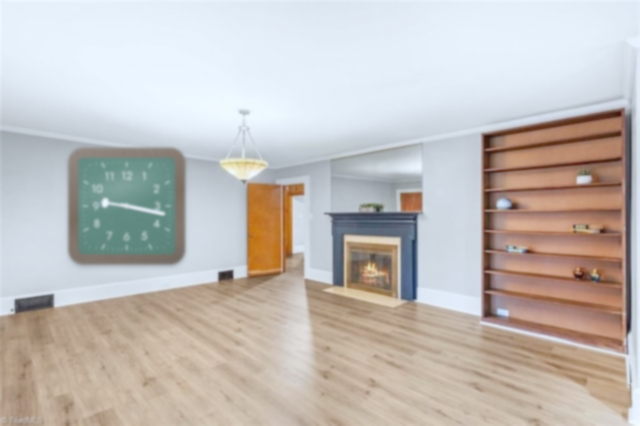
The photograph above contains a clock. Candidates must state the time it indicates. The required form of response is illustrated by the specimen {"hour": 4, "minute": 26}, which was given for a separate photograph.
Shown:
{"hour": 9, "minute": 17}
